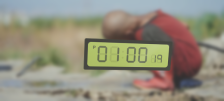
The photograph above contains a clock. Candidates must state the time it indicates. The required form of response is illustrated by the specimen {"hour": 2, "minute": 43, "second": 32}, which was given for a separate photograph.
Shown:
{"hour": 1, "minute": 0, "second": 19}
